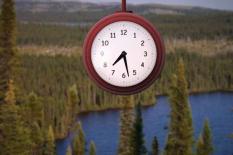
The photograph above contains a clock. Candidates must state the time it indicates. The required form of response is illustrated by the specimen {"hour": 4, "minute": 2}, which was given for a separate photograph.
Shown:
{"hour": 7, "minute": 28}
